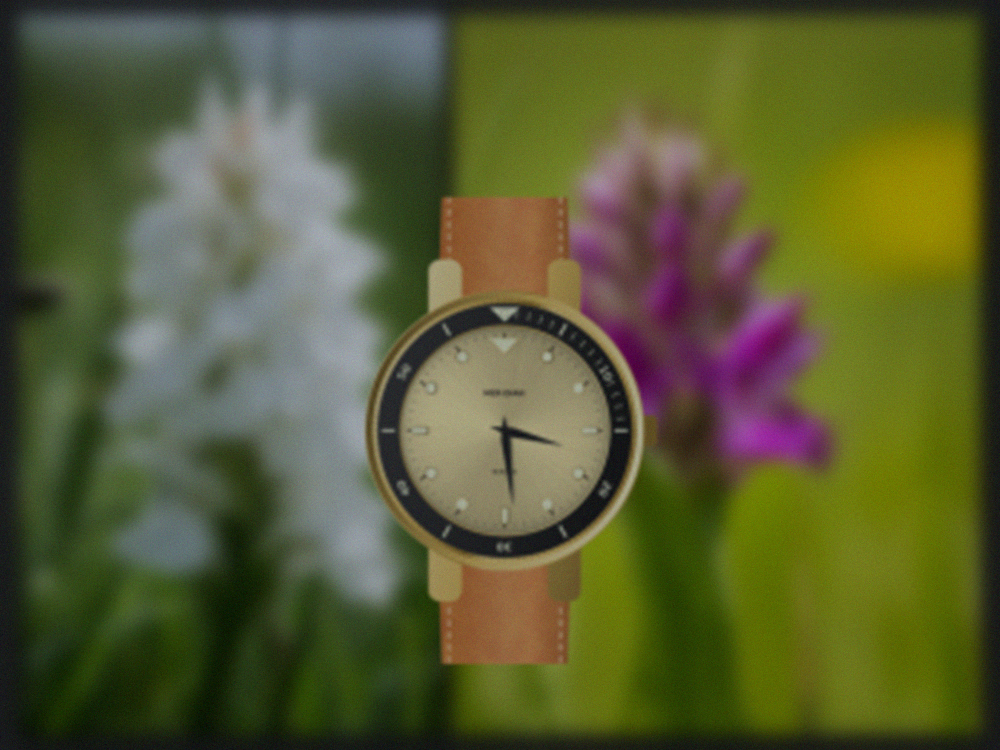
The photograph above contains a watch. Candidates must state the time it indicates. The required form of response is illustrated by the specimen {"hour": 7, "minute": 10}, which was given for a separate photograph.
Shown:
{"hour": 3, "minute": 29}
